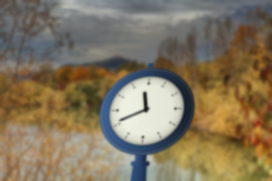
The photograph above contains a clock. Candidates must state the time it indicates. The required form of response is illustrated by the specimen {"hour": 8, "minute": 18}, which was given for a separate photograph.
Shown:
{"hour": 11, "minute": 41}
